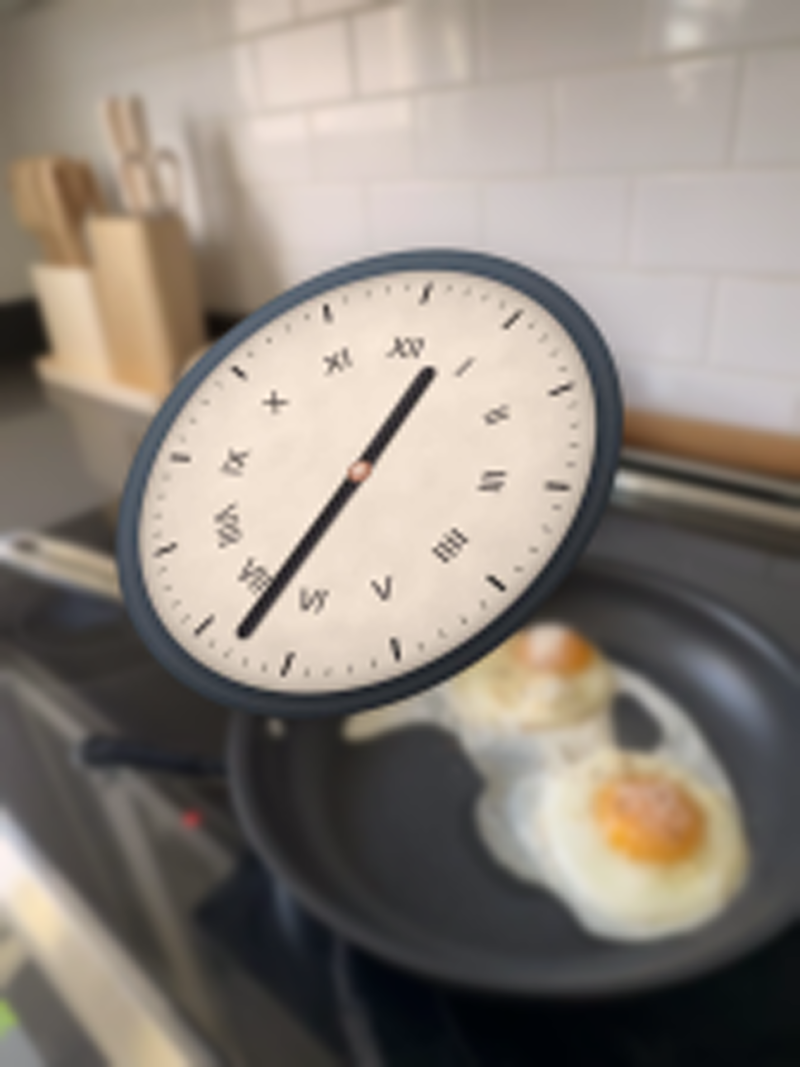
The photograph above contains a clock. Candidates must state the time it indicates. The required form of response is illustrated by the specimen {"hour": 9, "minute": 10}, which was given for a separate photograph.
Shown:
{"hour": 12, "minute": 33}
